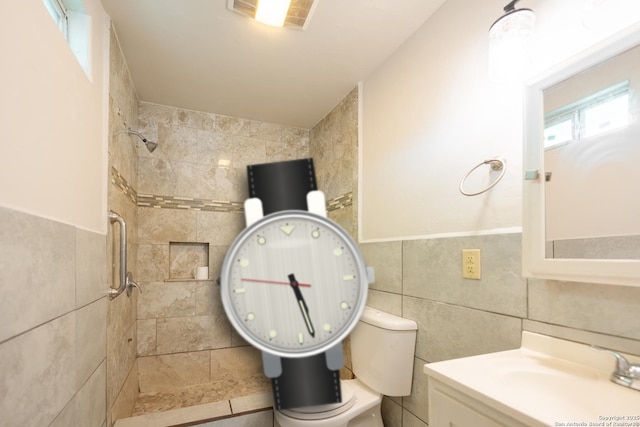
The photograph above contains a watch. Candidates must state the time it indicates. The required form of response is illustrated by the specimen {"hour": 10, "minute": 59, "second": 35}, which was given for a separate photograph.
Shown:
{"hour": 5, "minute": 27, "second": 47}
